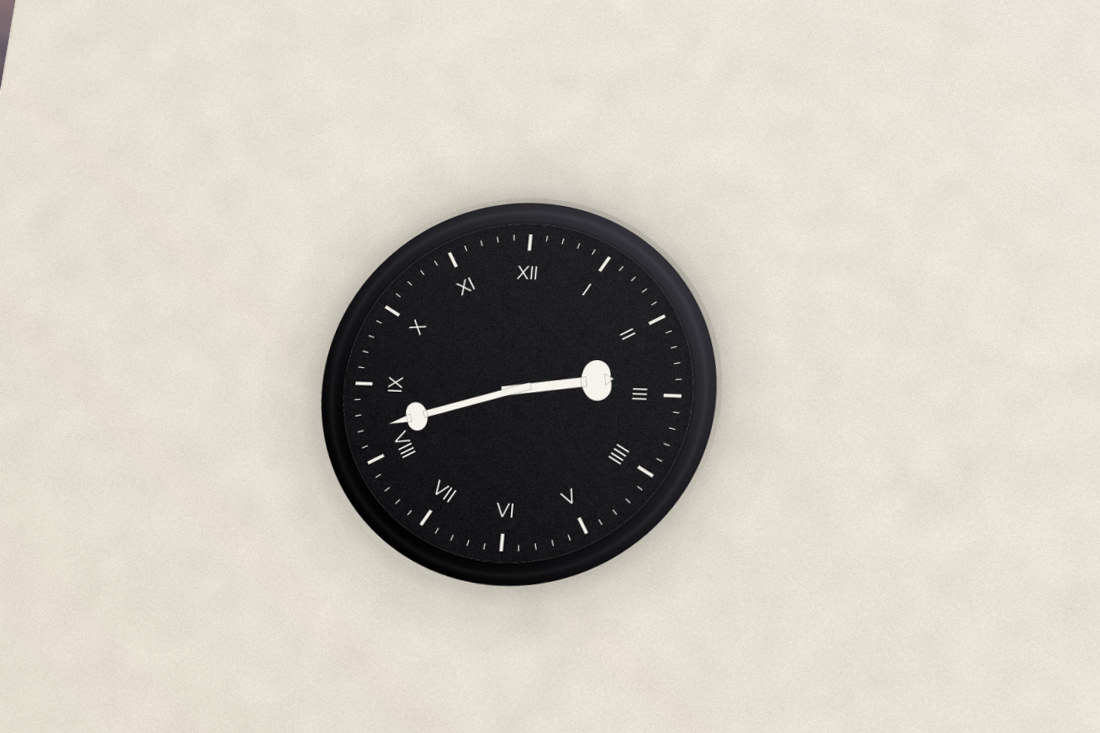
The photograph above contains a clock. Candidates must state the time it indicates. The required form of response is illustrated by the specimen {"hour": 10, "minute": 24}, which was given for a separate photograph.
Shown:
{"hour": 2, "minute": 42}
